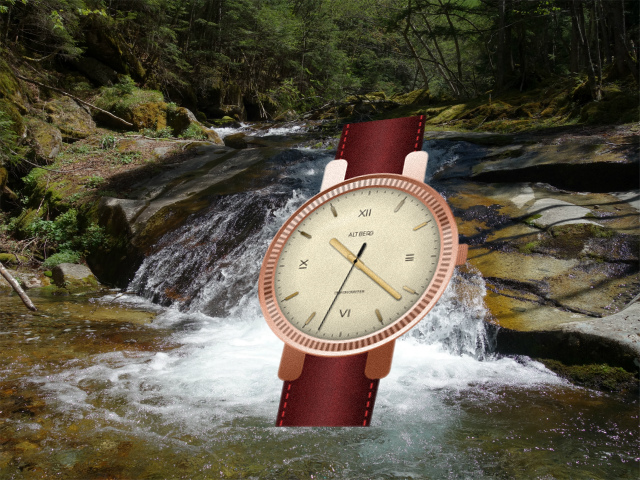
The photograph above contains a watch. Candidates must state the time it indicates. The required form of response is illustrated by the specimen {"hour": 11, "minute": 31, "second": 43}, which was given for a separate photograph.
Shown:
{"hour": 10, "minute": 21, "second": 33}
